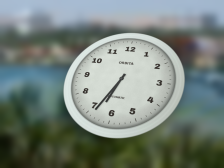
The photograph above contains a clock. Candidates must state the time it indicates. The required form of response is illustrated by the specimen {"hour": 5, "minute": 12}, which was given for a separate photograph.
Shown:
{"hour": 6, "minute": 34}
